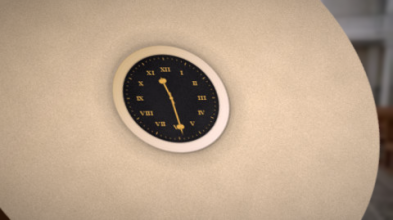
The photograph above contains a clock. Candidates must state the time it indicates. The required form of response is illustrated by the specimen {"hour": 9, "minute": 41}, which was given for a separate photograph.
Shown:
{"hour": 11, "minute": 29}
